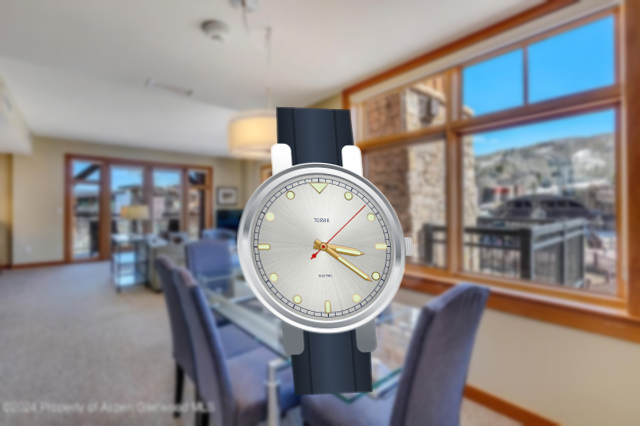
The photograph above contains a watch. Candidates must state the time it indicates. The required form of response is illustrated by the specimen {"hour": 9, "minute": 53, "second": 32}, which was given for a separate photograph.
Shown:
{"hour": 3, "minute": 21, "second": 8}
